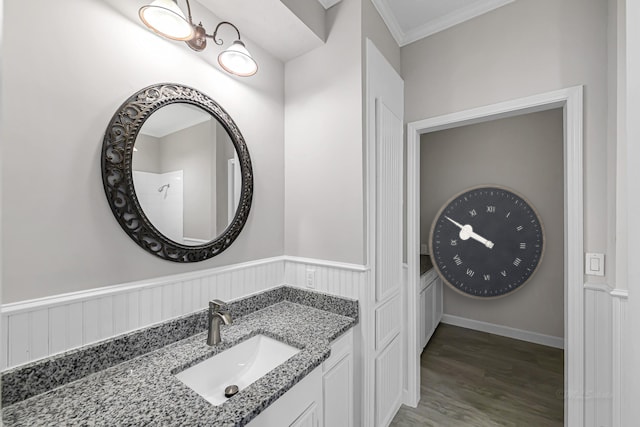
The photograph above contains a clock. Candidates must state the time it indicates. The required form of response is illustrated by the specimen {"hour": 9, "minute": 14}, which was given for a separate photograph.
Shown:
{"hour": 9, "minute": 50}
